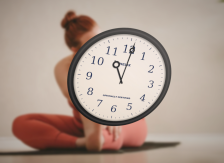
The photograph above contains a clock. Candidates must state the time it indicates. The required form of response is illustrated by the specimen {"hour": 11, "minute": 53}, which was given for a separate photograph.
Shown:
{"hour": 11, "minute": 1}
